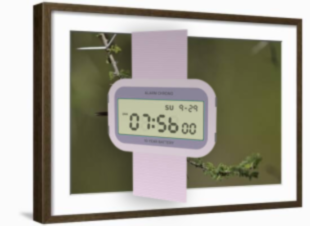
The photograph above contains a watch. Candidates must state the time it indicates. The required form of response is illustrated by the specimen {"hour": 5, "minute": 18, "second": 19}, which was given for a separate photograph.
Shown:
{"hour": 7, "minute": 56, "second": 0}
